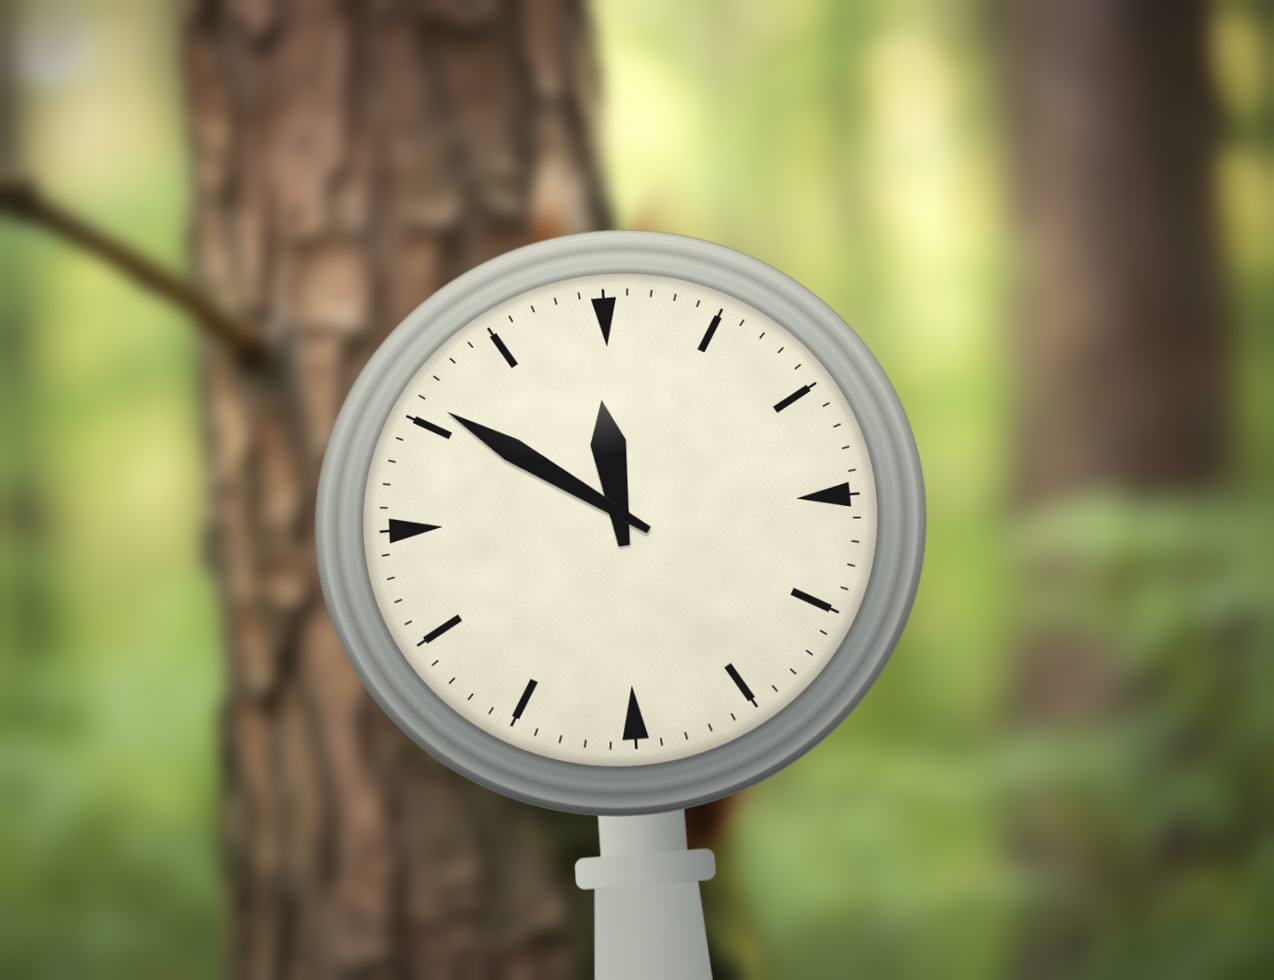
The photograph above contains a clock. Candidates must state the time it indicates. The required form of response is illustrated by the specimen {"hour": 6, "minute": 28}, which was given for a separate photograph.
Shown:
{"hour": 11, "minute": 51}
